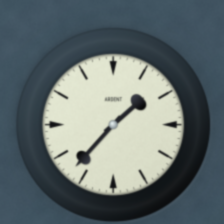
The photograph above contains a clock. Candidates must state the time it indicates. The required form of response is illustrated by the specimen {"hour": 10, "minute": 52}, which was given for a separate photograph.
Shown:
{"hour": 1, "minute": 37}
